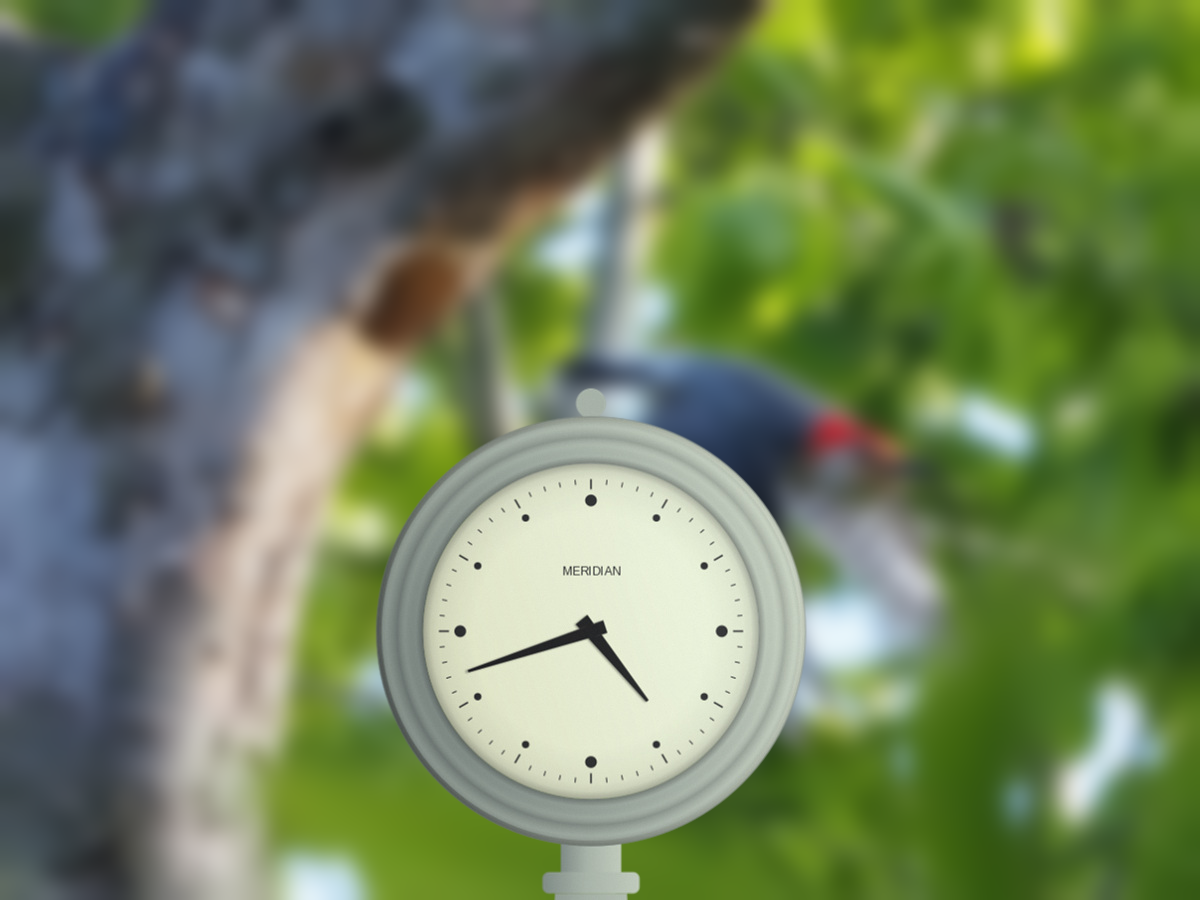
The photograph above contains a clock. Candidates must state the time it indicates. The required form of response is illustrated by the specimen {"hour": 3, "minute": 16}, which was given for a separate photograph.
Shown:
{"hour": 4, "minute": 42}
